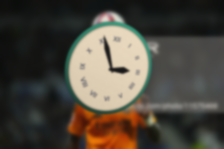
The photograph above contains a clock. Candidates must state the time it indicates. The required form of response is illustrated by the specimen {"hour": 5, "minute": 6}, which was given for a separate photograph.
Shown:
{"hour": 2, "minute": 56}
